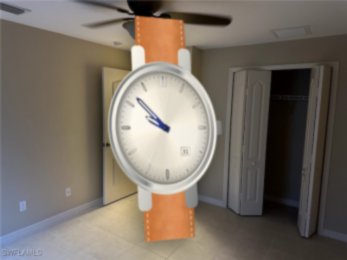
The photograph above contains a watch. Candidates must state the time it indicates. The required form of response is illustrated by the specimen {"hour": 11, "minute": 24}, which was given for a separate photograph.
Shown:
{"hour": 9, "minute": 52}
